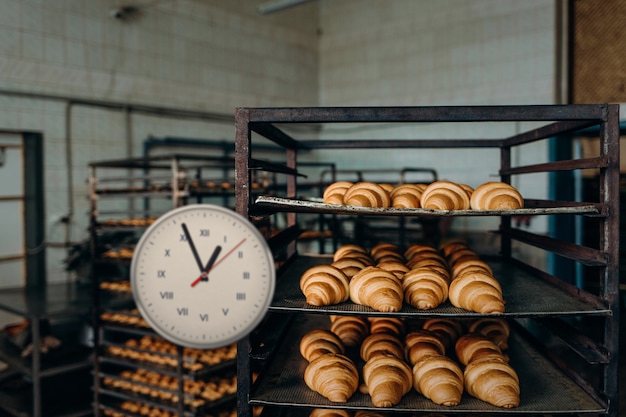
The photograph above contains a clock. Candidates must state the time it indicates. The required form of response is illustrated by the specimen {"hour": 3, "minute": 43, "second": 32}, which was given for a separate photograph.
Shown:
{"hour": 12, "minute": 56, "second": 8}
